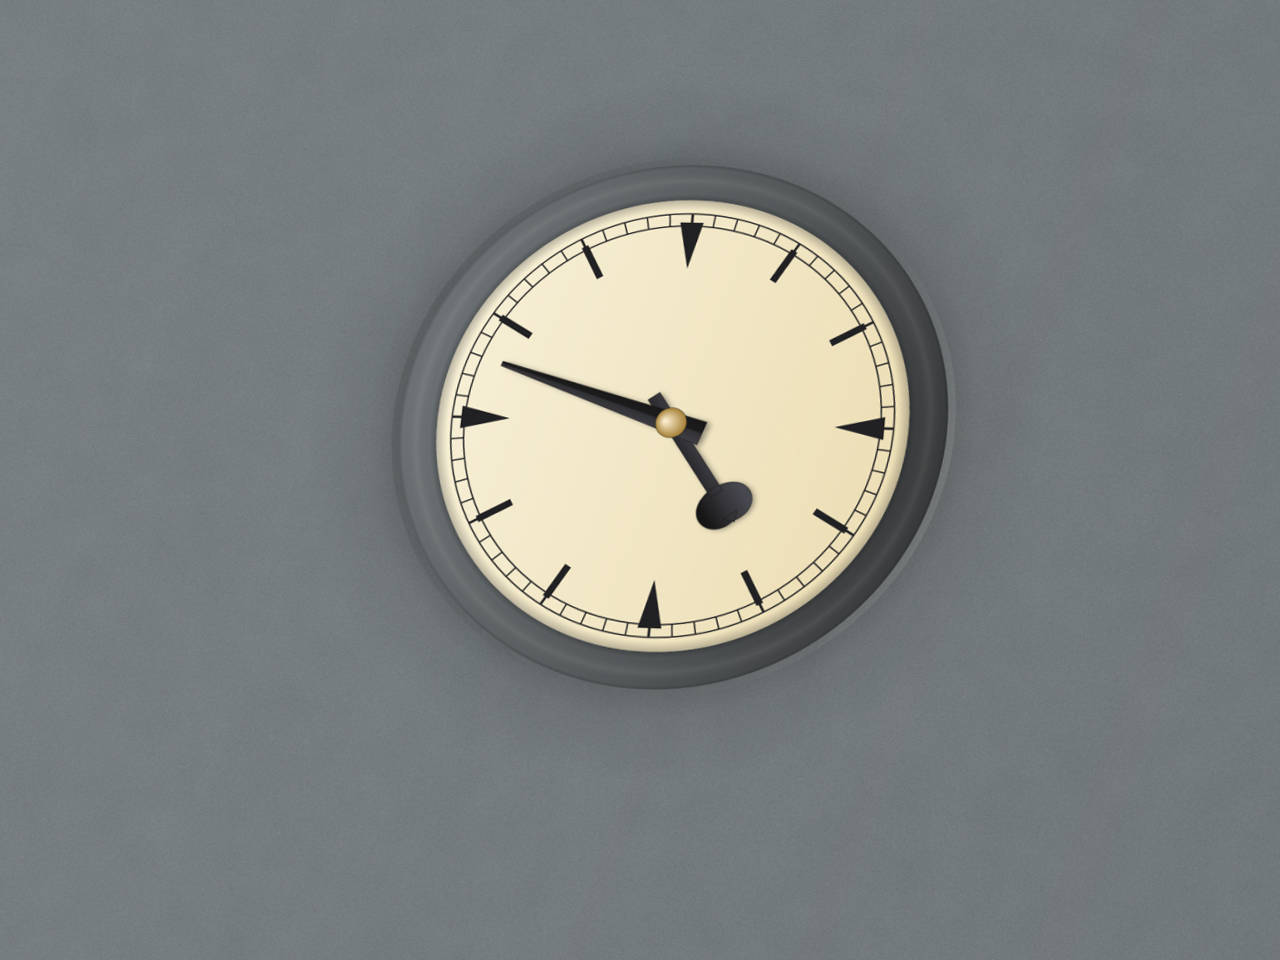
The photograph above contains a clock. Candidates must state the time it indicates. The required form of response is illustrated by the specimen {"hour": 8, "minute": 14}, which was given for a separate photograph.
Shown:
{"hour": 4, "minute": 48}
